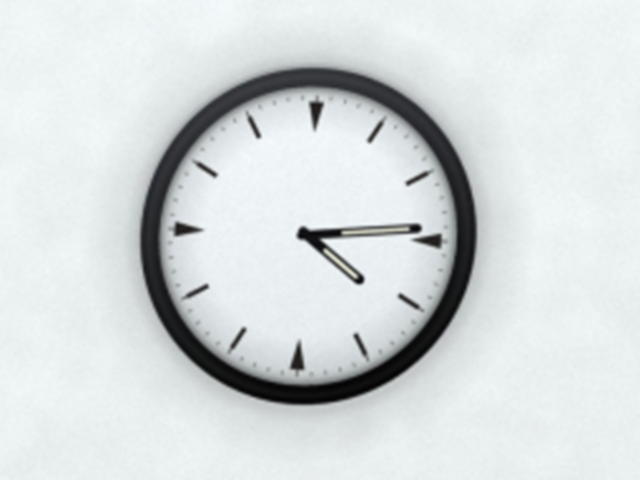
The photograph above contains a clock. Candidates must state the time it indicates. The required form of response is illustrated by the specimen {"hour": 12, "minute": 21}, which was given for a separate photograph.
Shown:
{"hour": 4, "minute": 14}
